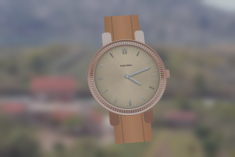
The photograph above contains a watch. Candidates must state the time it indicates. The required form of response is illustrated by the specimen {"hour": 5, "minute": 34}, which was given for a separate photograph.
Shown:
{"hour": 4, "minute": 12}
